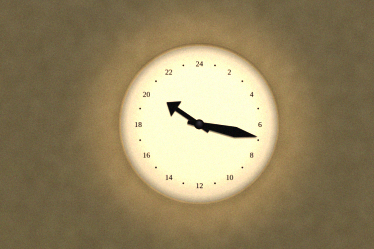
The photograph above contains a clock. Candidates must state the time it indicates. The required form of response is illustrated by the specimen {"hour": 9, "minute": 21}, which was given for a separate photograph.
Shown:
{"hour": 20, "minute": 17}
